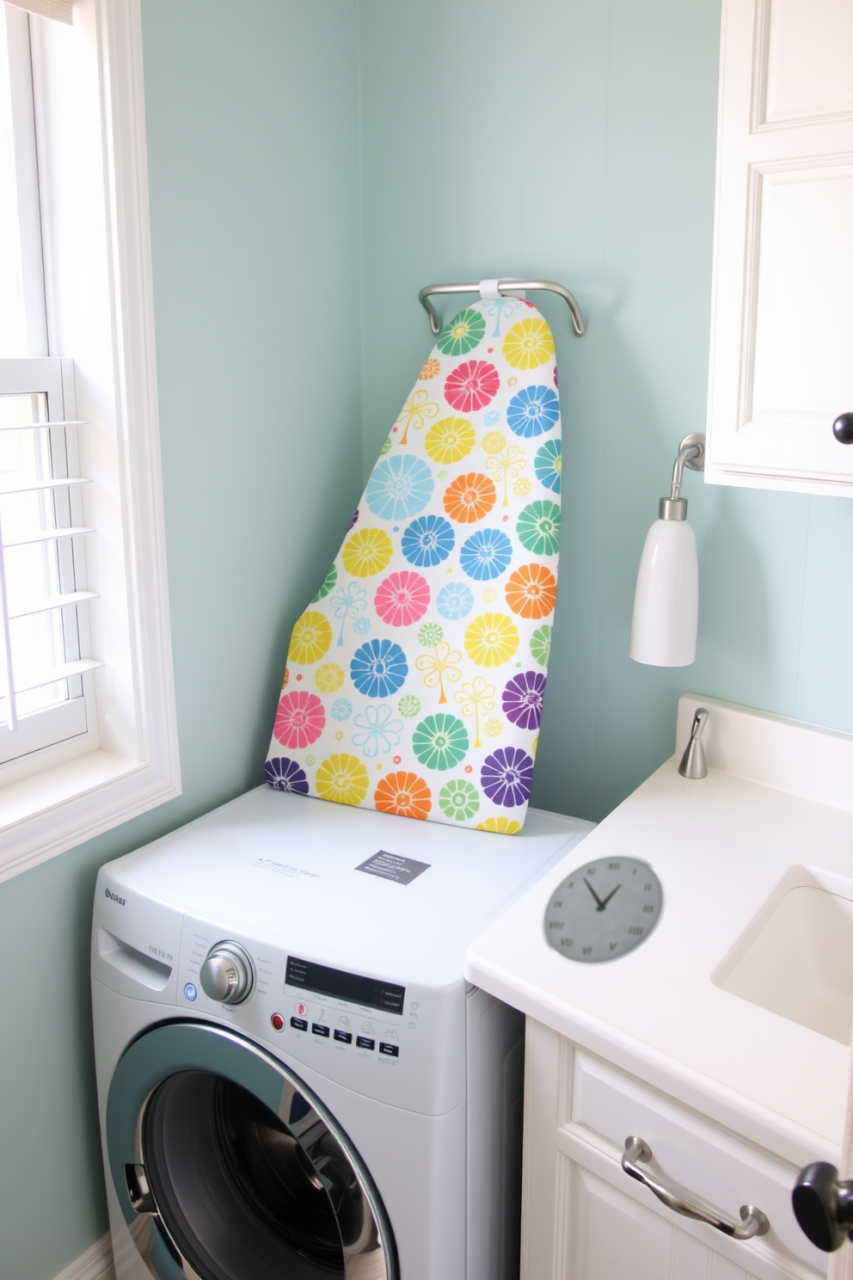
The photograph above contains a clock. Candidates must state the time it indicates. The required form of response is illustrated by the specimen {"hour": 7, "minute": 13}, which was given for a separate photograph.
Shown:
{"hour": 12, "minute": 53}
